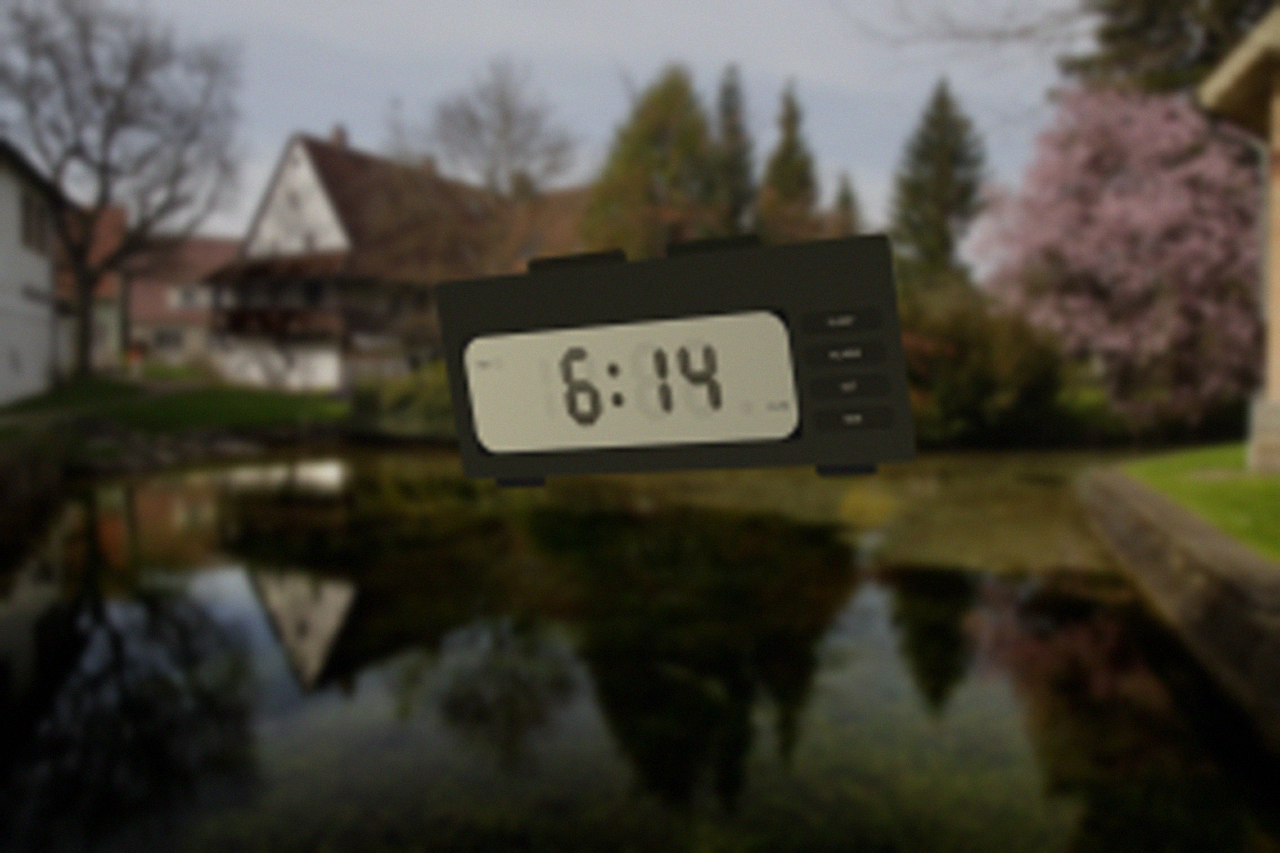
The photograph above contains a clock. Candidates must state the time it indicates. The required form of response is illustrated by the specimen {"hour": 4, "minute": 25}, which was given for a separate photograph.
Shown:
{"hour": 6, "minute": 14}
